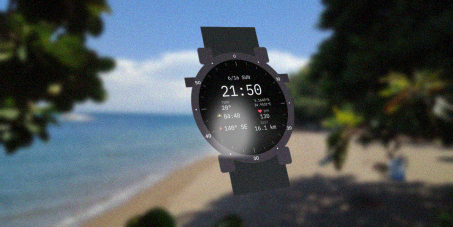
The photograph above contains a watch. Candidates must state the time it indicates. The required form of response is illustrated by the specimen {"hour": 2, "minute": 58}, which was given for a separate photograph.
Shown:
{"hour": 21, "minute": 50}
